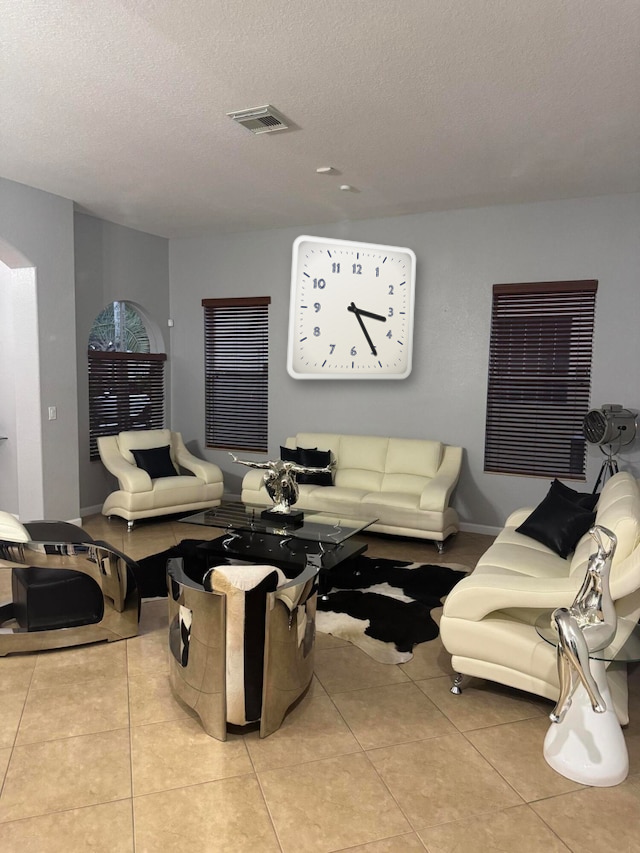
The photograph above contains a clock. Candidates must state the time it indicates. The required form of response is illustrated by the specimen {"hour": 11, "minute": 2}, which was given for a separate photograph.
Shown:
{"hour": 3, "minute": 25}
